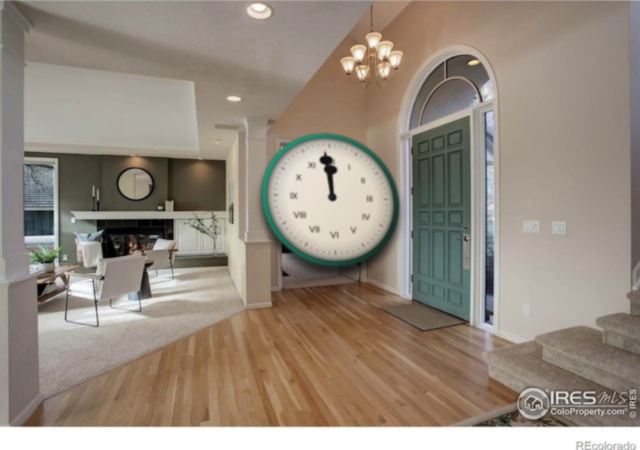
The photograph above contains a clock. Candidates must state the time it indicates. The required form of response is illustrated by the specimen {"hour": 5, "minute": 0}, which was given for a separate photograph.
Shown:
{"hour": 11, "minute": 59}
